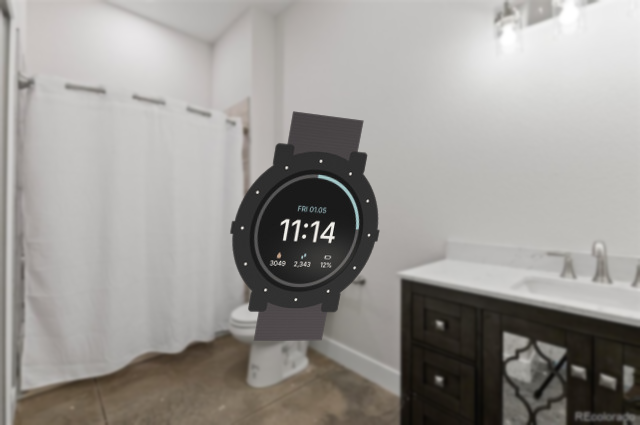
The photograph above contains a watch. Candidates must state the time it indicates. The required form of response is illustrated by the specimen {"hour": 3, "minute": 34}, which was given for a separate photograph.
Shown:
{"hour": 11, "minute": 14}
